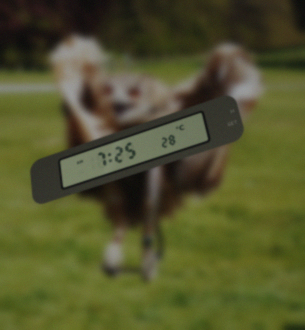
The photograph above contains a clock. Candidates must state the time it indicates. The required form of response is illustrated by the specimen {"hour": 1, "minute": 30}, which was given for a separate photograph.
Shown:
{"hour": 7, "minute": 25}
